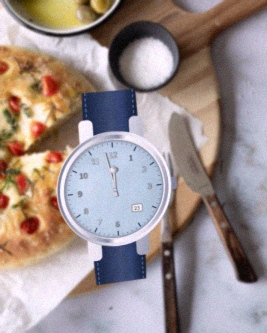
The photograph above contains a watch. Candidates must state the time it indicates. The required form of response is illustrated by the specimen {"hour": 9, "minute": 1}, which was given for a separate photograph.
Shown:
{"hour": 11, "minute": 58}
